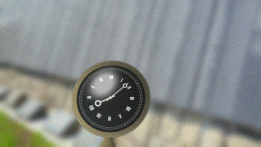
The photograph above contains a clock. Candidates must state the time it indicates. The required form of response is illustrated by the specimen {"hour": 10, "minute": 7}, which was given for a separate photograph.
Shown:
{"hour": 8, "minute": 8}
